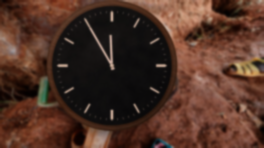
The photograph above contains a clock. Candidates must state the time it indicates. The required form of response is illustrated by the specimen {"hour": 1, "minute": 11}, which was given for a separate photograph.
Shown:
{"hour": 11, "minute": 55}
